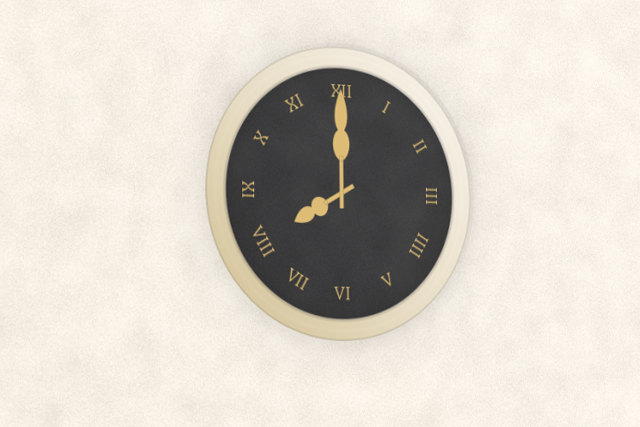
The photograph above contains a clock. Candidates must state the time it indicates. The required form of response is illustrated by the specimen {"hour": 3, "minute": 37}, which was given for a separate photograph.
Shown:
{"hour": 8, "minute": 0}
